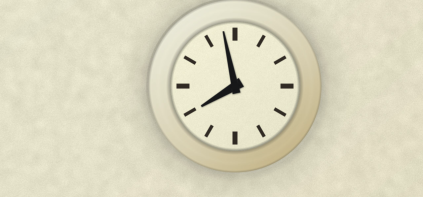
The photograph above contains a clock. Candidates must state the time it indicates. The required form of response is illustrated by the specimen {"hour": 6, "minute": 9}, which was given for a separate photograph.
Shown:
{"hour": 7, "minute": 58}
